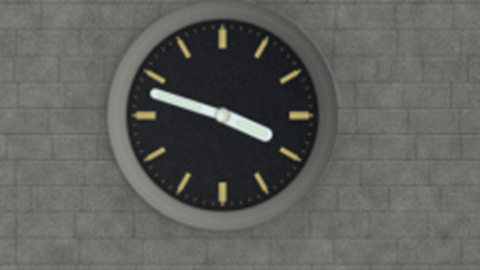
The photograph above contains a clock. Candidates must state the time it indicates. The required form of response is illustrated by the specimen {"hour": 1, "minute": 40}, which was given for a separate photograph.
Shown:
{"hour": 3, "minute": 48}
